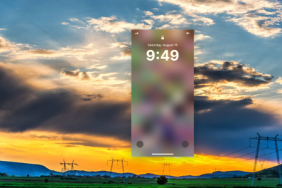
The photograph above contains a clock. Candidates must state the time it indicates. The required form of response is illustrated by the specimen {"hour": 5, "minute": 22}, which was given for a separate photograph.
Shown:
{"hour": 9, "minute": 49}
